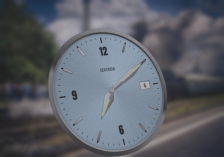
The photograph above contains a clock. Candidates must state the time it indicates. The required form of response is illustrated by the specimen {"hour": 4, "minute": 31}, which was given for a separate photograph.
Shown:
{"hour": 7, "minute": 10}
